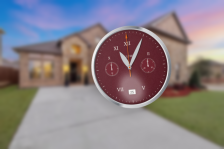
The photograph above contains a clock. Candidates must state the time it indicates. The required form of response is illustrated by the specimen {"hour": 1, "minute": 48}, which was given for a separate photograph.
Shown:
{"hour": 11, "minute": 5}
